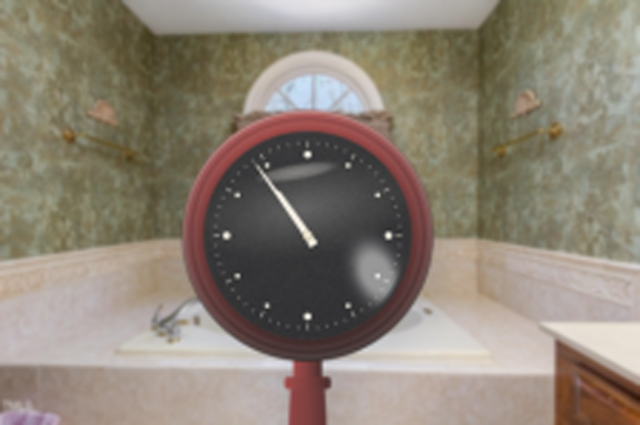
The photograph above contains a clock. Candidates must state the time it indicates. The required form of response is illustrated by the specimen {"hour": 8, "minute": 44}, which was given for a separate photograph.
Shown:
{"hour": 10, "minute": 54}
